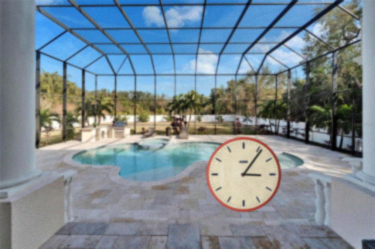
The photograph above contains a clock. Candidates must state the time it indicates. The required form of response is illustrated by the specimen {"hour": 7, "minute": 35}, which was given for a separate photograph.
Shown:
{"hour": 3, "minute": 6}
